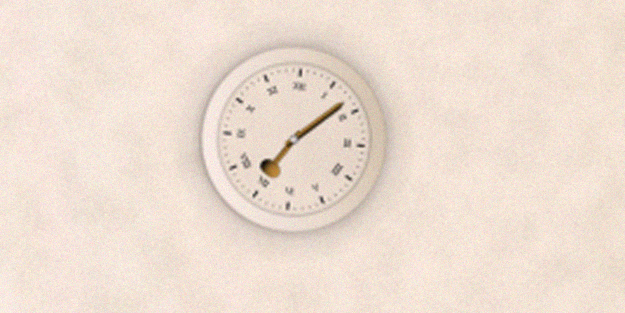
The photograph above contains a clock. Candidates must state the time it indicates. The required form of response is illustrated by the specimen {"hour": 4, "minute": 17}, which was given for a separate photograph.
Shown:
{"hour": 7, "minute": 8}
